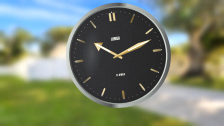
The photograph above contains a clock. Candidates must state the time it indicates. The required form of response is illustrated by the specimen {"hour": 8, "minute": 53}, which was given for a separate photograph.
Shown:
{"hour": 10, "minute": 12}
